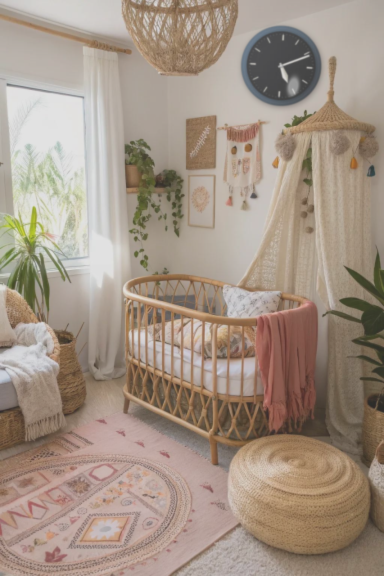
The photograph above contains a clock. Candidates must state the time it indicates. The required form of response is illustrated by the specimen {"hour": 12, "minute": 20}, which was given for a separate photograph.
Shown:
{"hour": 5, "minute": 11}
